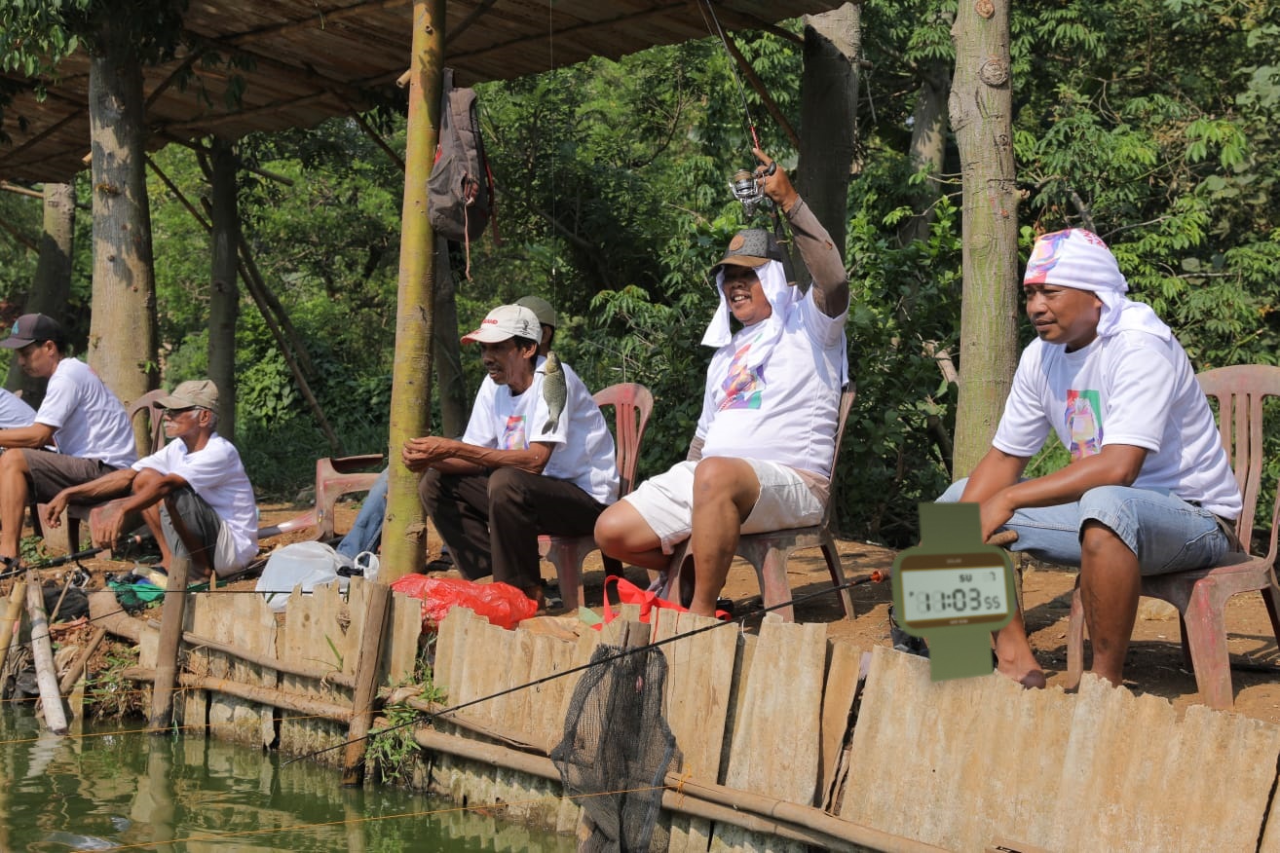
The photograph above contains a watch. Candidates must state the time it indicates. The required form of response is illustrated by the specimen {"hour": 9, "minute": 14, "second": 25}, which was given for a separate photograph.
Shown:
{"hour": 11, "minute": 3, "second": 55}
